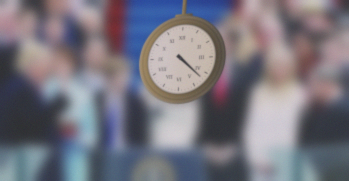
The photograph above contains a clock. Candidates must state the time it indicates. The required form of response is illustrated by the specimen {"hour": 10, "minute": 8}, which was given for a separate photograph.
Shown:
{"hour": 4, "minute": 22}
